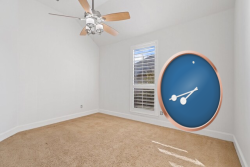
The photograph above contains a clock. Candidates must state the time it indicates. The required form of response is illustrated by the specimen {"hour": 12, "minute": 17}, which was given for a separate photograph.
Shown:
{"hour": 7, "minute": 42}
